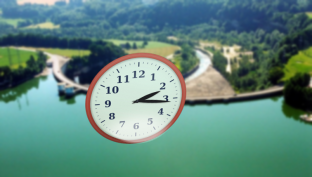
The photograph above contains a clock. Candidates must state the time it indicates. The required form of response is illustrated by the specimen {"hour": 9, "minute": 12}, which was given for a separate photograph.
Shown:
{"hour": 2, "minute": 16}
